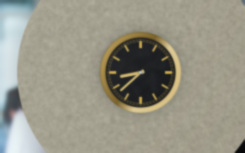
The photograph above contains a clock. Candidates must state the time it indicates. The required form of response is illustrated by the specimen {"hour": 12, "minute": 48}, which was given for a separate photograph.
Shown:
{"hour": 8, "minute": 38}
